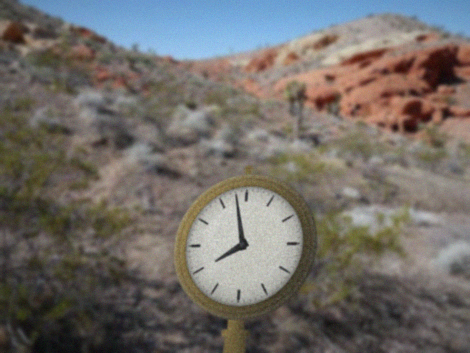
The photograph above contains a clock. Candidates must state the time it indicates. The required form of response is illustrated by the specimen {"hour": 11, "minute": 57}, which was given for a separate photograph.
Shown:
{"hour": 7, "minute": 58}
